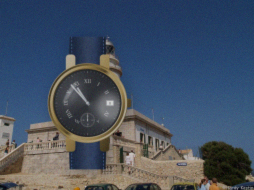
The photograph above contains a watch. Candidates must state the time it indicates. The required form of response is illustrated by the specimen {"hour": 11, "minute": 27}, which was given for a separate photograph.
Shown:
{"hour": 10, "minute": 53}
